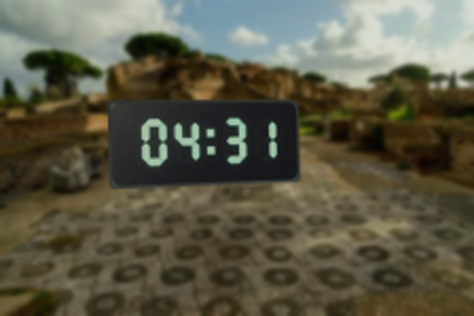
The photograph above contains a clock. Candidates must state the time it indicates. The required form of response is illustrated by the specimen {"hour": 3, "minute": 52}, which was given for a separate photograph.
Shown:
{"hour": 4, "minute": 31}
